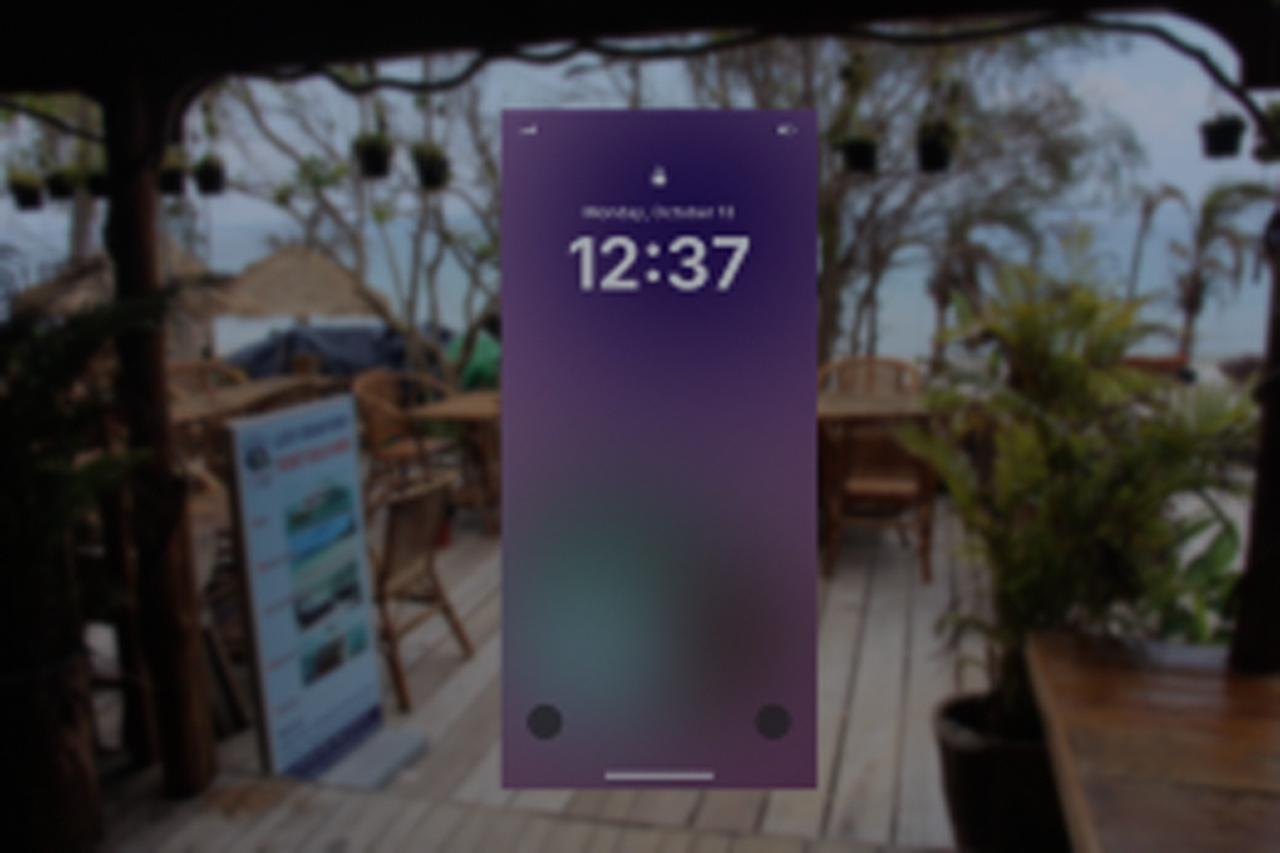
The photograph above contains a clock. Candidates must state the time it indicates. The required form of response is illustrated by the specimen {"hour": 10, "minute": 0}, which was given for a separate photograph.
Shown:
{"hour": 12, "minute": 37}
